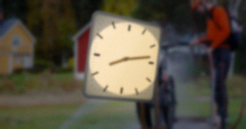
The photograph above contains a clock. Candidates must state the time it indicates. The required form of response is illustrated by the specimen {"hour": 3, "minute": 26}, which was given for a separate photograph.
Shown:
{"hour": 8, "minute": 13}
